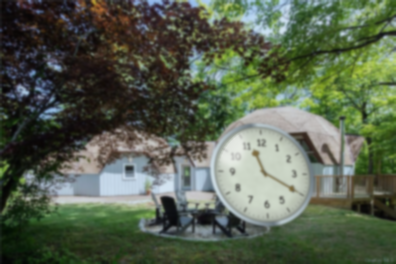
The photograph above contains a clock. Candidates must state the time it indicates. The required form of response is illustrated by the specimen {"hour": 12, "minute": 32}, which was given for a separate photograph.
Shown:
{"hour": 11, "minute": 20}
